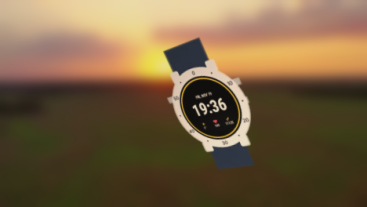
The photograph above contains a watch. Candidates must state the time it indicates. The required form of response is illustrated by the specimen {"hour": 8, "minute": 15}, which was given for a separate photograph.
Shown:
{"hour": 19, "minute": 36}
